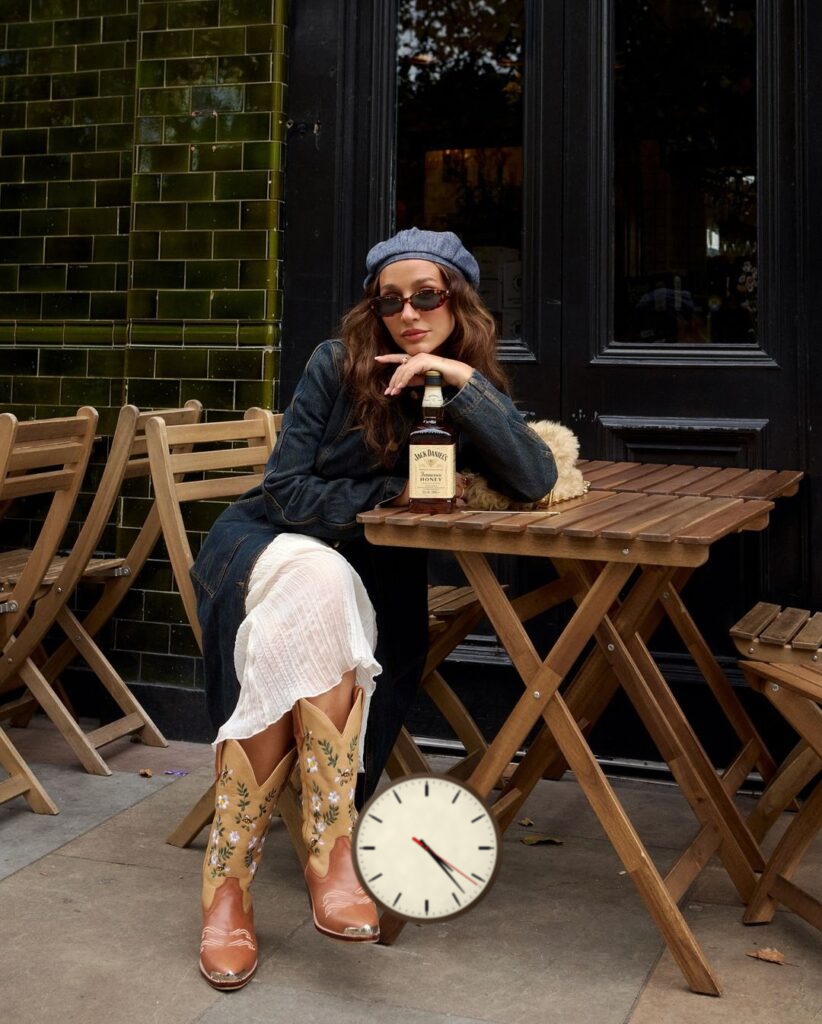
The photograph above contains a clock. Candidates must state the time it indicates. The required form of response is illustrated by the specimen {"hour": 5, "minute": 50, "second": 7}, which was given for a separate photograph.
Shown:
{"hour": 4, "minute": 23, "second": 21}
